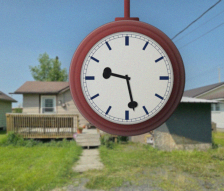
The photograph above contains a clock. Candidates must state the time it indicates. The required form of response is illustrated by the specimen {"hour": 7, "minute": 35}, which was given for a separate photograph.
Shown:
{"hour": 9, "minute": 28}
